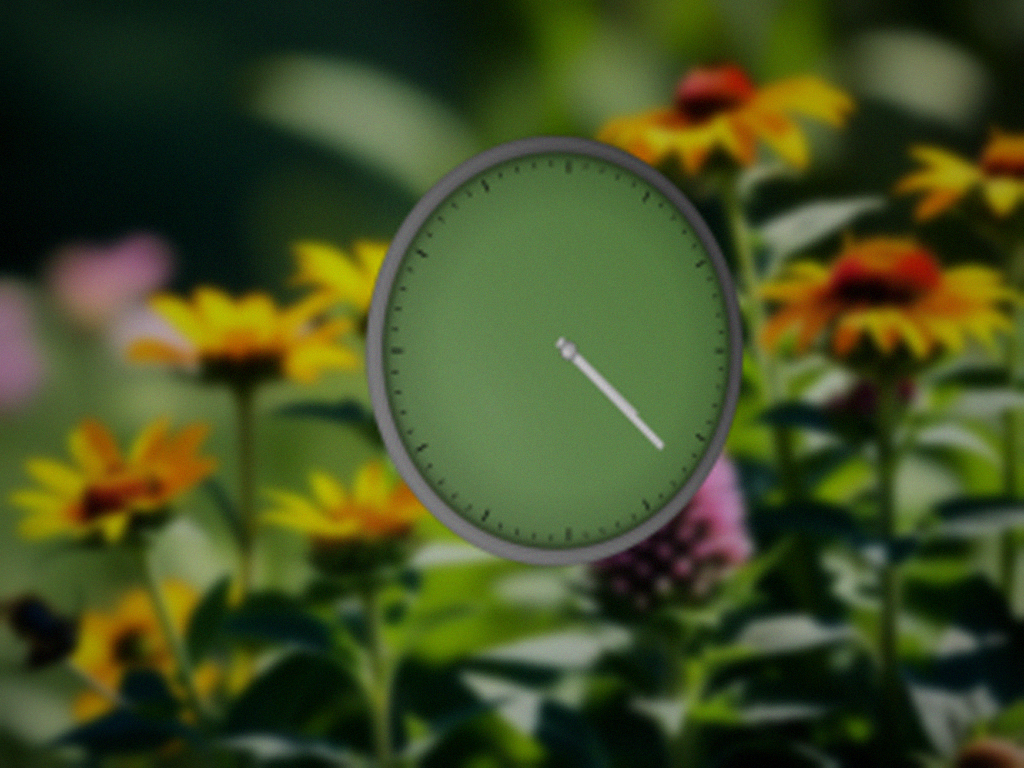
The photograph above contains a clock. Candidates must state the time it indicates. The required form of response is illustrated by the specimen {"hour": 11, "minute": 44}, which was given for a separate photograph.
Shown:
{"hour": 4, "minute": 22}
